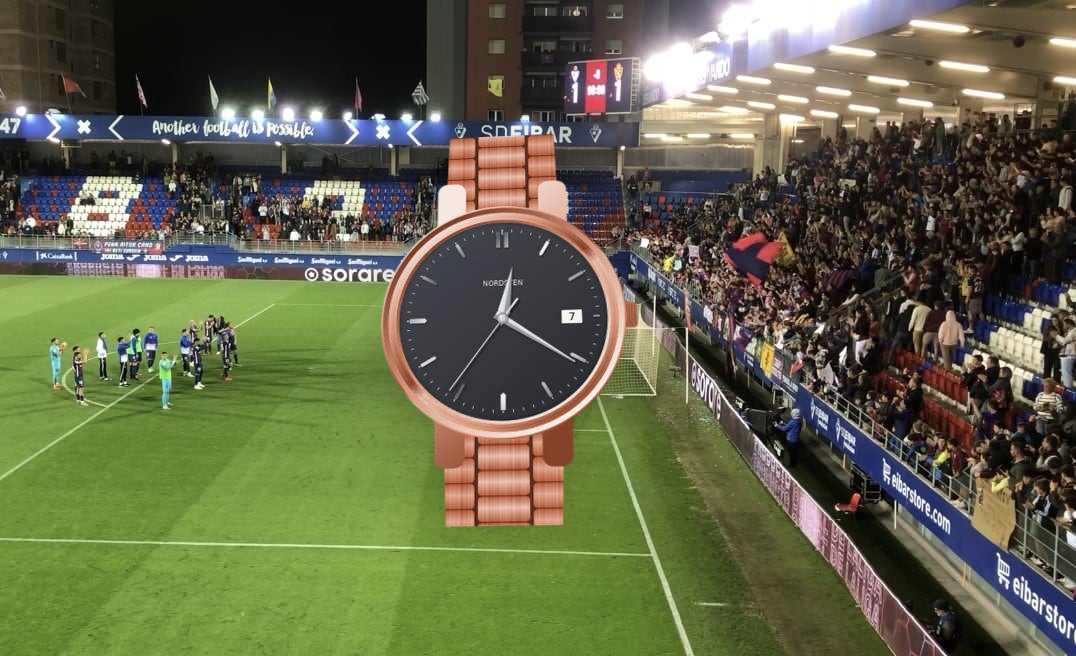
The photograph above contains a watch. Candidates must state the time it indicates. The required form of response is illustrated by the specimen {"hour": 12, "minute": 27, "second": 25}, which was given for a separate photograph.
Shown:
{"hour": 12, "minute": 20, "second": 36}
